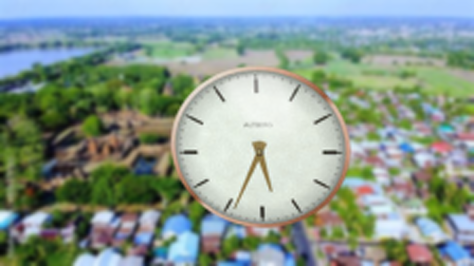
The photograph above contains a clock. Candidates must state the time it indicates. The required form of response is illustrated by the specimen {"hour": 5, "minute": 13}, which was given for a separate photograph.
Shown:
{"hour": 5, "minute": 34}
